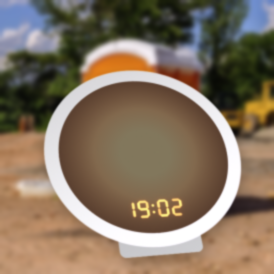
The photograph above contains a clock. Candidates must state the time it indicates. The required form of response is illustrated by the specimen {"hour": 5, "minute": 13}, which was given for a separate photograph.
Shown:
{"hour": 19, "minute": 2}
